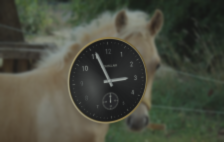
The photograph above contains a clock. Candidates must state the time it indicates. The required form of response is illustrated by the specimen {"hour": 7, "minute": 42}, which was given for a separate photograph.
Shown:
{"hour": 2, "minute": 56}
